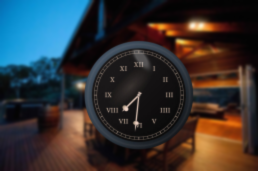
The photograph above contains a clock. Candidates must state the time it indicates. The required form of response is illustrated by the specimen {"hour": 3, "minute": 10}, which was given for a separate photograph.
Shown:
{"hour": 7, "minute": 31}
